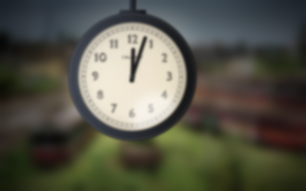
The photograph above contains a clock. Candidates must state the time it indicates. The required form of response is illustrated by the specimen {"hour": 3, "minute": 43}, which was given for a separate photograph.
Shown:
{"hour": 12, "minute": 3}
